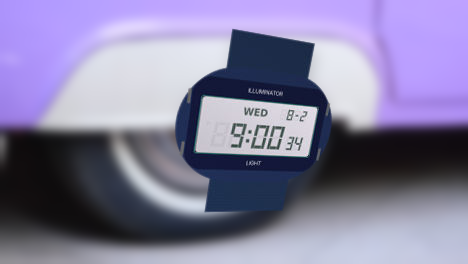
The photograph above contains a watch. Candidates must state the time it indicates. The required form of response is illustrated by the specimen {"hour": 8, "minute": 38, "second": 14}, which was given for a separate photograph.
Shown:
{"hour": 9, "minute": 0, "second": 34}
